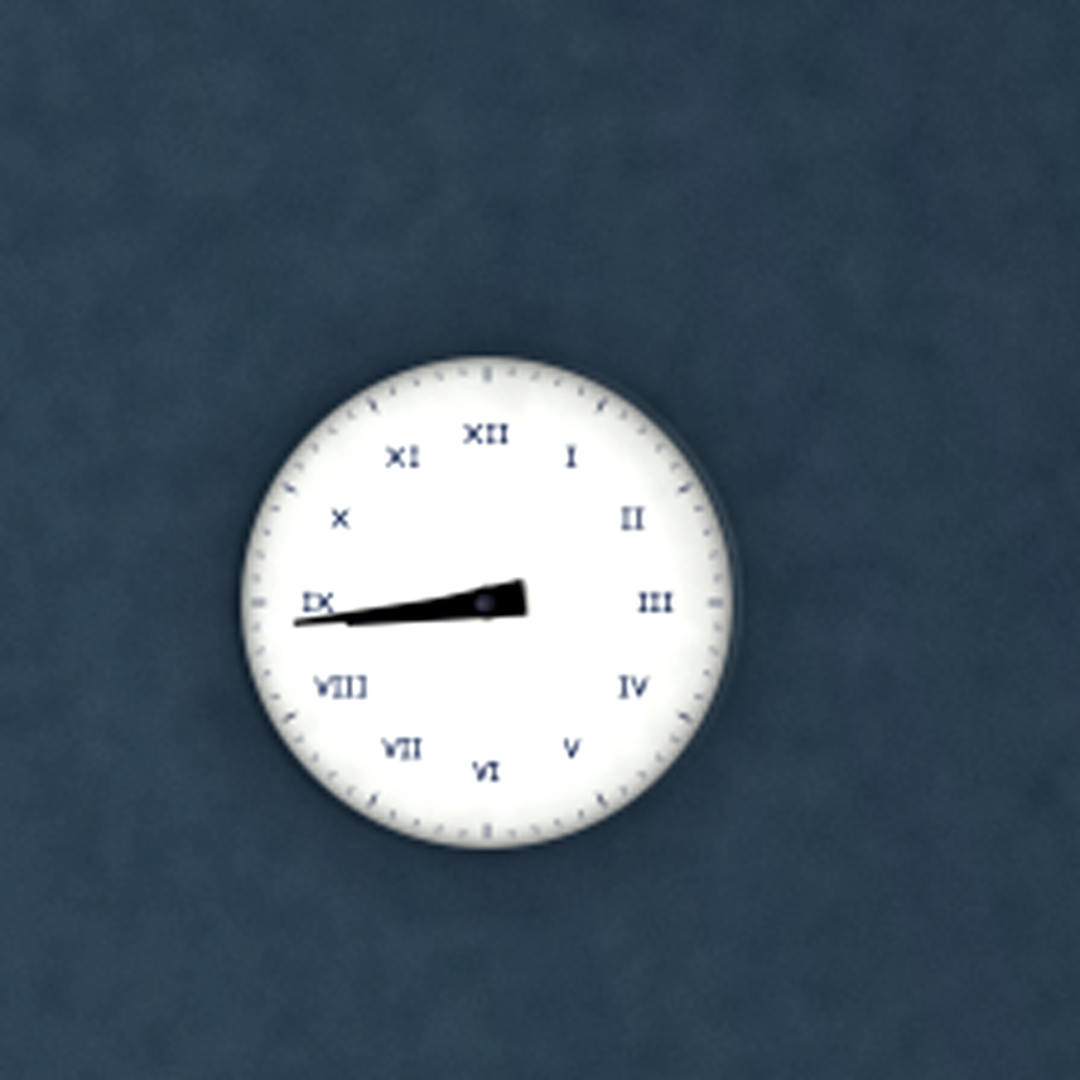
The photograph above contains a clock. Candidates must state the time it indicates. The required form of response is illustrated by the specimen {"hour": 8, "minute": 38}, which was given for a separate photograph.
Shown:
{"hour": 8, "minute": 44}
